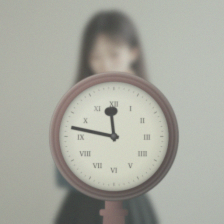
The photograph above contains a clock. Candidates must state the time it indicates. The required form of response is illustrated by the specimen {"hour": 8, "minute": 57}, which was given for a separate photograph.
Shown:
{"hour": 11, "minute": 47}
